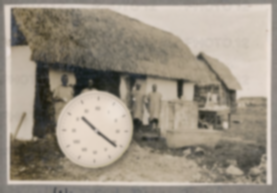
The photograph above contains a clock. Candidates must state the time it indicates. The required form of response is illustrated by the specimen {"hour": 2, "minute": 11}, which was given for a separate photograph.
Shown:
{"hour": 10, "minute": 21}
